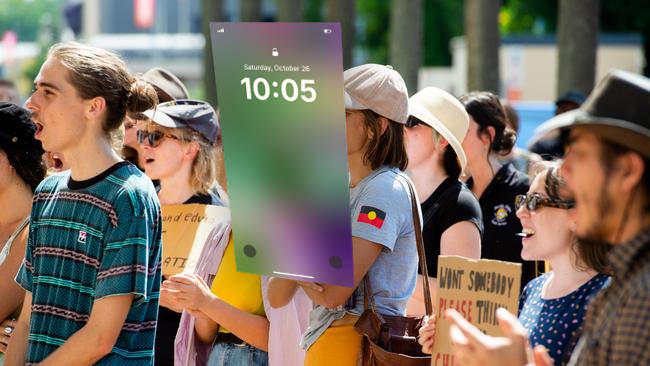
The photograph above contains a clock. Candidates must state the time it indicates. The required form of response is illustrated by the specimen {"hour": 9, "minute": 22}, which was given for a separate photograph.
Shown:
{"hour": 10, "minute": 5}
